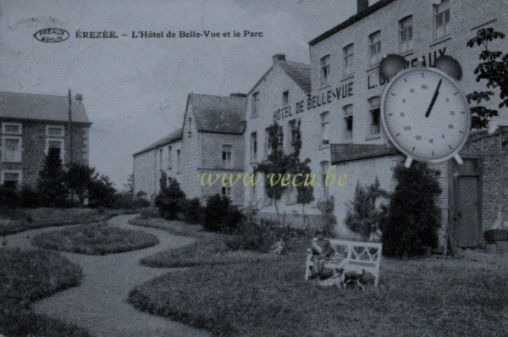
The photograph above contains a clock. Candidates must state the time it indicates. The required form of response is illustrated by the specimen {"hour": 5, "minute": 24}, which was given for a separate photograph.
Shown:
{"hour": 1, "minute": 5}
